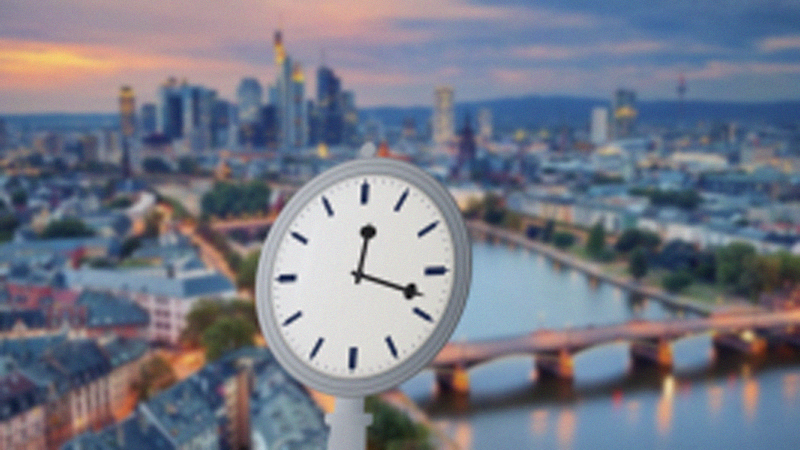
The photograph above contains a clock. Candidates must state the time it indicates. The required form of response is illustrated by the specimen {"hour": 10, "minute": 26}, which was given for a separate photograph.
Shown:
{"hour": 12, "minute": 18}
